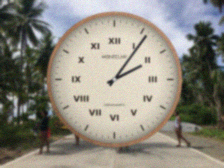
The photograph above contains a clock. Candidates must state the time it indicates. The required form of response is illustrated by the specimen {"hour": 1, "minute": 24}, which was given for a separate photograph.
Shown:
{"hour": 2, "minute": 6}
